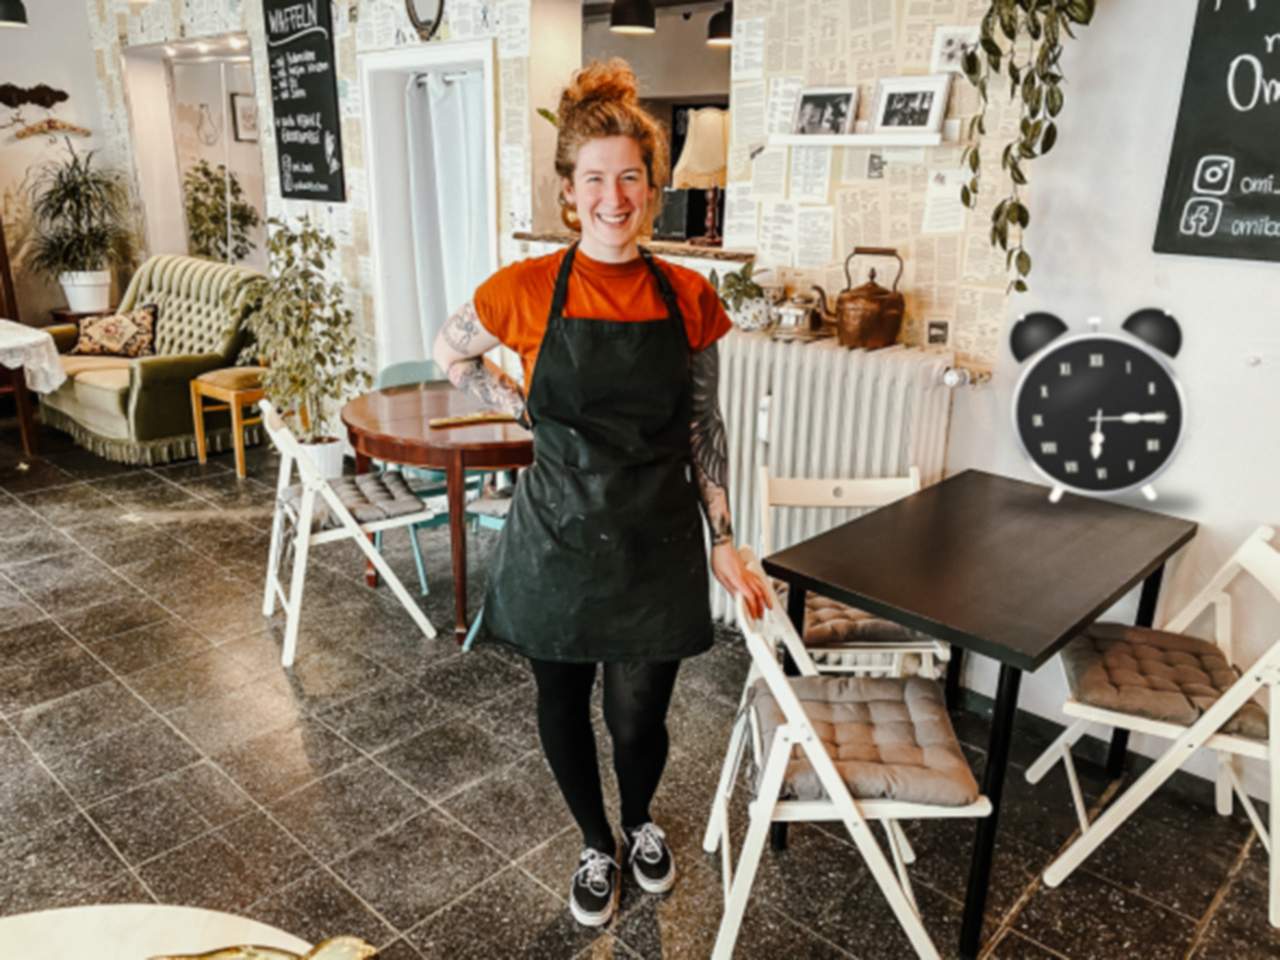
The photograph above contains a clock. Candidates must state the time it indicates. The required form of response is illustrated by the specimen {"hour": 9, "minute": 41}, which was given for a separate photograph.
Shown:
{"hour": 6, "minute": 15}
